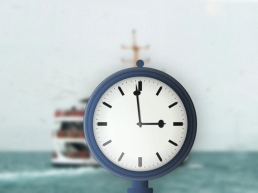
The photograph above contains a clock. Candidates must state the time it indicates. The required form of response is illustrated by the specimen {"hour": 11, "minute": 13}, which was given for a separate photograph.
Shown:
{"hour": 2, "minute": 59}
